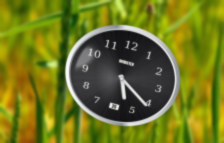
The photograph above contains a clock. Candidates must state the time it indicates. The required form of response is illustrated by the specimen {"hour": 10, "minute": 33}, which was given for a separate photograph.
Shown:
{"hour": 5, "minute": 21}
